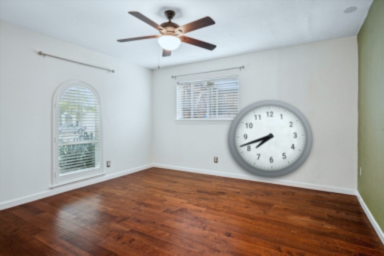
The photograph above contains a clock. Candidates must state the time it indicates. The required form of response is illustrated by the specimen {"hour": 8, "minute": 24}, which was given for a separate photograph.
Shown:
{"hour": 7, "minute": 42}
